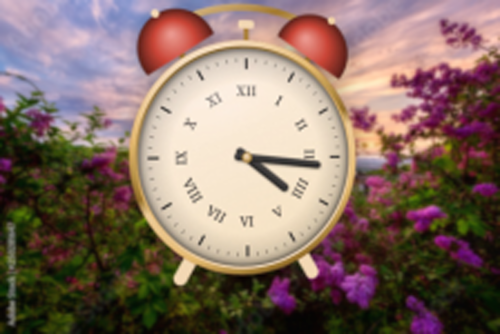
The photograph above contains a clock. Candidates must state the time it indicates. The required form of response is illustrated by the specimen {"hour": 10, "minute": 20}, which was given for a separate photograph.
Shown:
{"hour": 4, "minute": 16}
